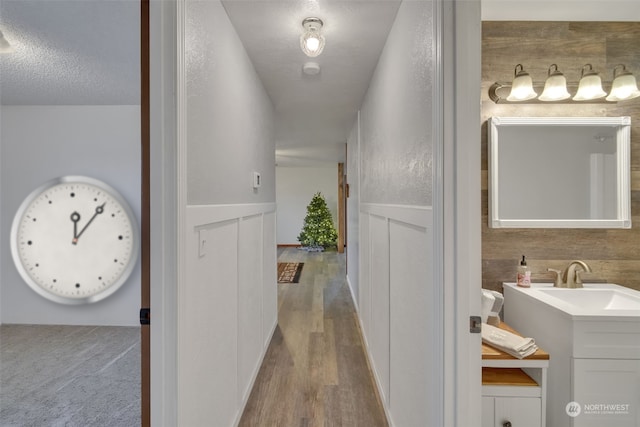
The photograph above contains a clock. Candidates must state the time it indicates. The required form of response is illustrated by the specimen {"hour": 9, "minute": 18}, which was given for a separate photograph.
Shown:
{"hour": 12, "minute": 7}
